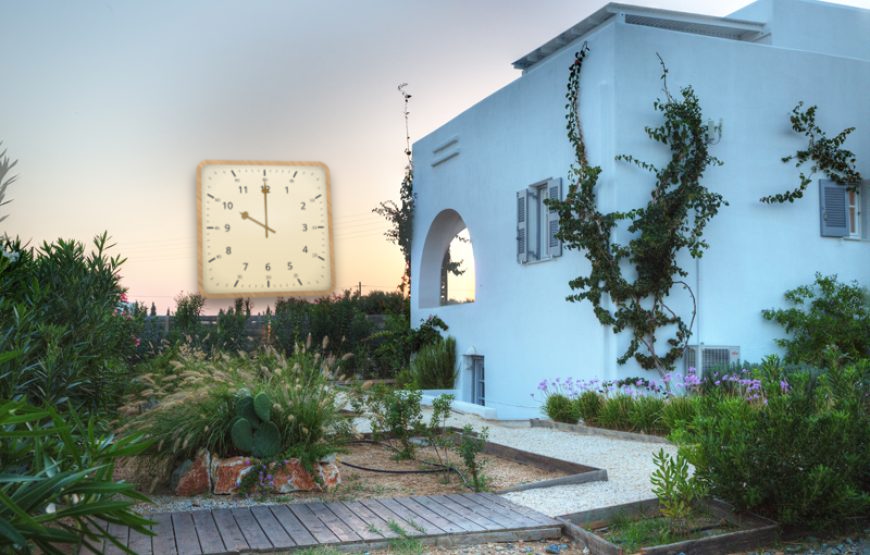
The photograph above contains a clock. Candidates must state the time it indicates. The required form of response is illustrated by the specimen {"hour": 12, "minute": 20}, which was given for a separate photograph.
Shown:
{"hour": 10, "minute": 0}
